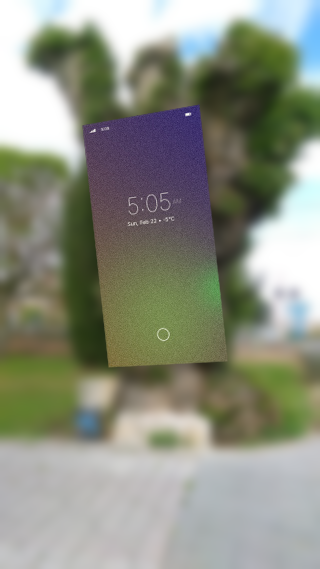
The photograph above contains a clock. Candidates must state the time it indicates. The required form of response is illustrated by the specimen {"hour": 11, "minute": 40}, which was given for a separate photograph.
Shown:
{"hour": 5, "minute": 5}
